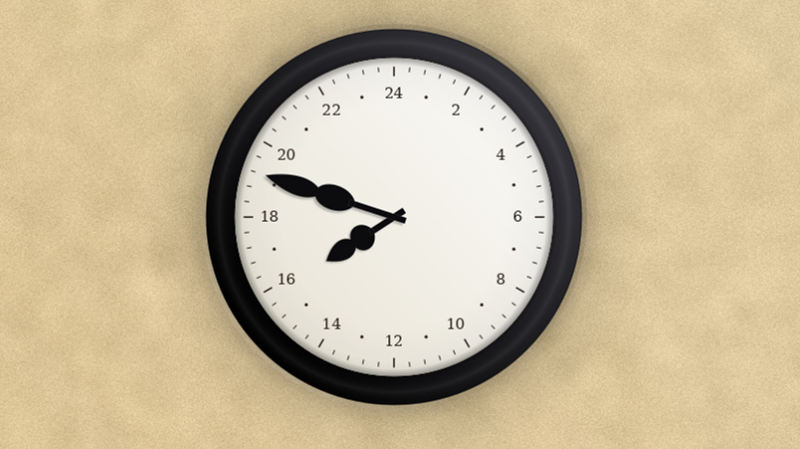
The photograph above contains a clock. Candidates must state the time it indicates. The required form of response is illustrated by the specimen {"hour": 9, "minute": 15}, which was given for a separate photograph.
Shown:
{"hour": 15, "minute": 48}
